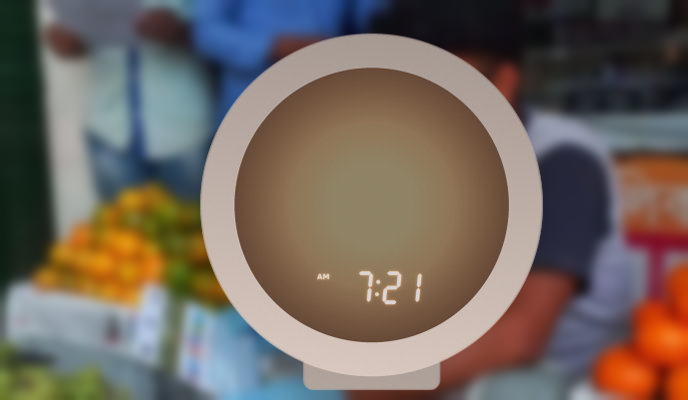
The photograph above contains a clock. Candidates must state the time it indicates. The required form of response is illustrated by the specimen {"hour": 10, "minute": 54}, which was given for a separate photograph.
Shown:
{"hour": 7, "minute": 21}
